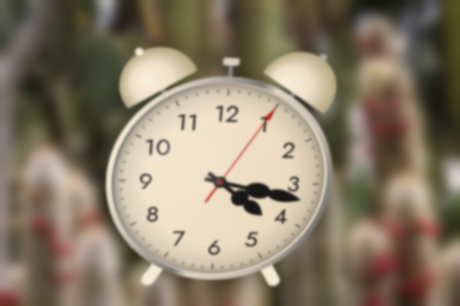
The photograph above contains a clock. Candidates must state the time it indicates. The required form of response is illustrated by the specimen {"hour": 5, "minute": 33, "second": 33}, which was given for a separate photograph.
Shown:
{"hour": 4, "minute": 17, "second": 5}
